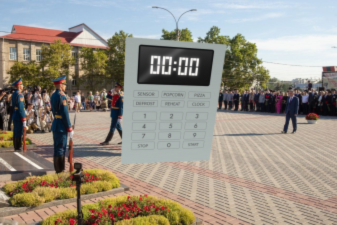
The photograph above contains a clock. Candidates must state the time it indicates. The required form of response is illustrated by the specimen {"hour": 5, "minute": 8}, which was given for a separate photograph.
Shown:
{"hour": 0, "minute": 0}
